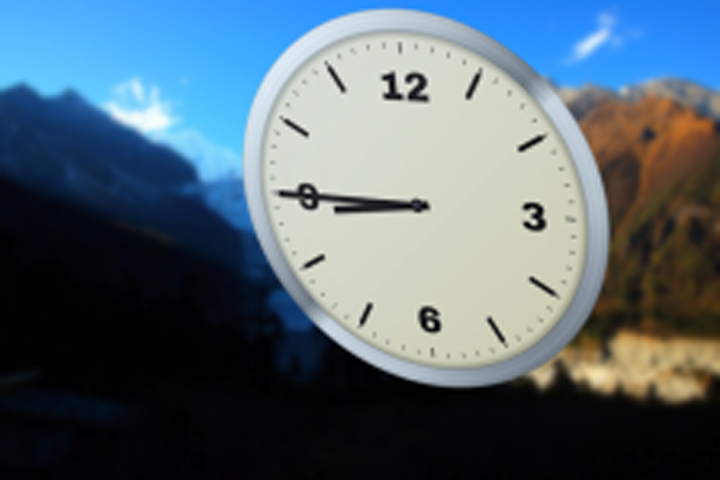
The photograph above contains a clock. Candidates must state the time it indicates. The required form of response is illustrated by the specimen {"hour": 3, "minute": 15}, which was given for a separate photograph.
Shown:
{"hour": 8, "minute": 45}
